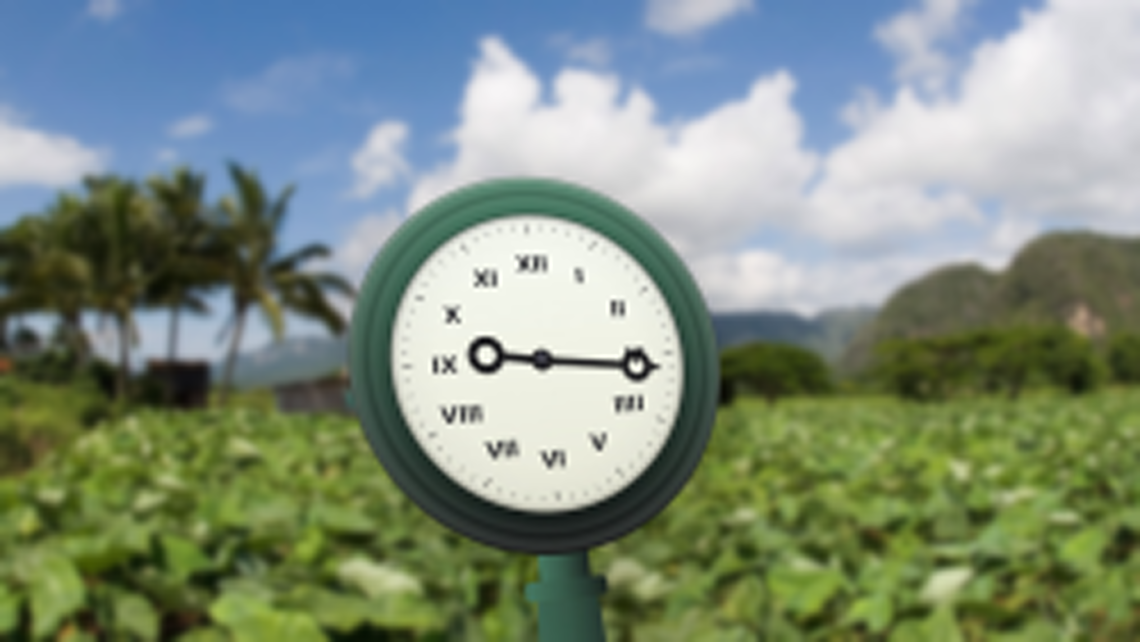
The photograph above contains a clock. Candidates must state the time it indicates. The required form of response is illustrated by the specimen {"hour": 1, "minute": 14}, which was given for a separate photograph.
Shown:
{"hour": 9, "minute": 16}
